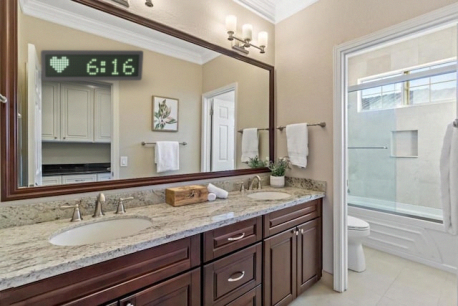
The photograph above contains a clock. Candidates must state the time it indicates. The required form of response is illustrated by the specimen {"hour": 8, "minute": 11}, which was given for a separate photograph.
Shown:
{"hour": 6, "minute": 16}
